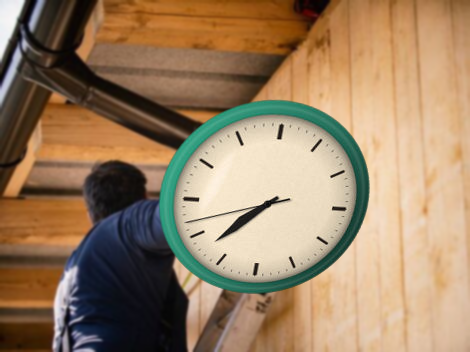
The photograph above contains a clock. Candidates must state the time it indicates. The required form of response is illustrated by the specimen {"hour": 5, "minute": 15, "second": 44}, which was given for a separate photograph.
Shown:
{"hour": 7, "minute": 37, "second": 42}
